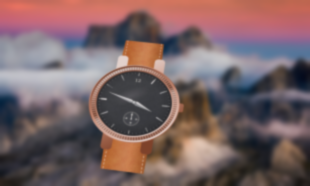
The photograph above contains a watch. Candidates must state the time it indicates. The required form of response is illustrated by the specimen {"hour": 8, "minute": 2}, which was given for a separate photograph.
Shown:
{"hour": 3, "minute": 48}
